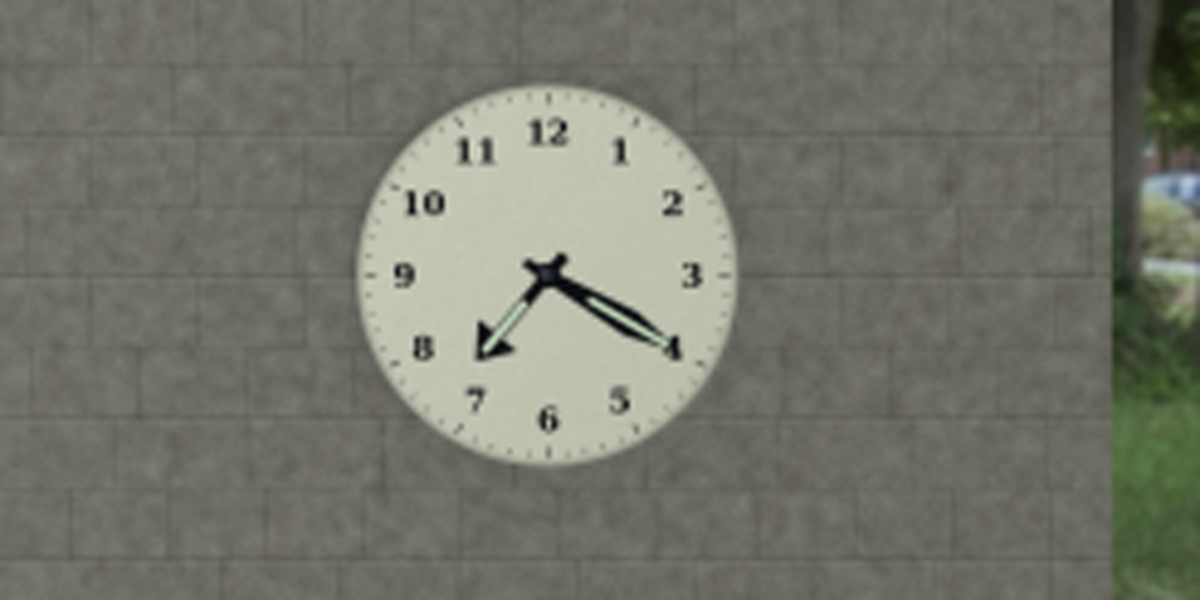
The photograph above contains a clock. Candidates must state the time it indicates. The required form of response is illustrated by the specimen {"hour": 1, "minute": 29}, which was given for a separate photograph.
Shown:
{"hour": 7, "minute": 20}
